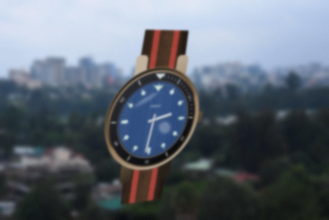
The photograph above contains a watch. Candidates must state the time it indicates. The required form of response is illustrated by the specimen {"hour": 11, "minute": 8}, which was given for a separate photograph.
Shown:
{"hour": 2, "minute": 31}
